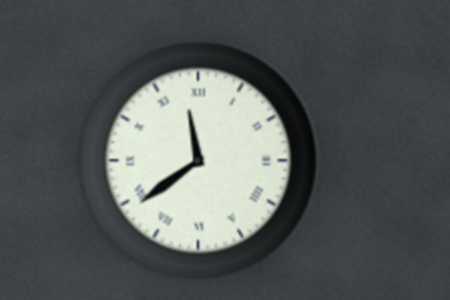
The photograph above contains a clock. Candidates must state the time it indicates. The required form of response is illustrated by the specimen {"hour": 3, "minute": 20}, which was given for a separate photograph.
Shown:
{"hour": 11, "minute": 39}
